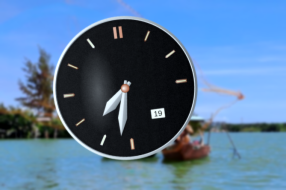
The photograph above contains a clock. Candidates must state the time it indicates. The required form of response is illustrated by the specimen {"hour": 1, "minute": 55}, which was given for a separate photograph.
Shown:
{"hour": 7, "minute": 32}
